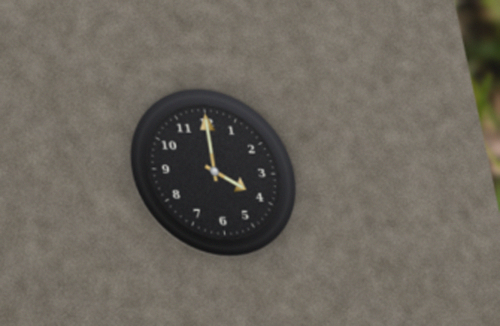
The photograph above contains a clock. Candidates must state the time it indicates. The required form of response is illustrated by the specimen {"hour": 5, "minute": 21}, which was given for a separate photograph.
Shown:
{"hour": 4, "minute": 0}
